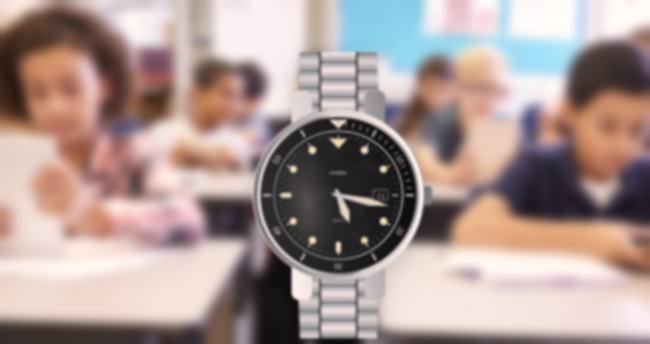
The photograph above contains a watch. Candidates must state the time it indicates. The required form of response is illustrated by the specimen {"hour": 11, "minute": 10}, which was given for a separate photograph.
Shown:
{"hour": 5, "minute": 17}
